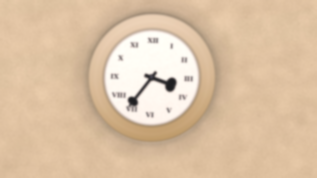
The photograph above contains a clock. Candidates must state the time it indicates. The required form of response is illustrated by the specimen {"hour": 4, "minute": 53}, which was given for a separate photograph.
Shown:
{"hour": 3, "minute": 36}
